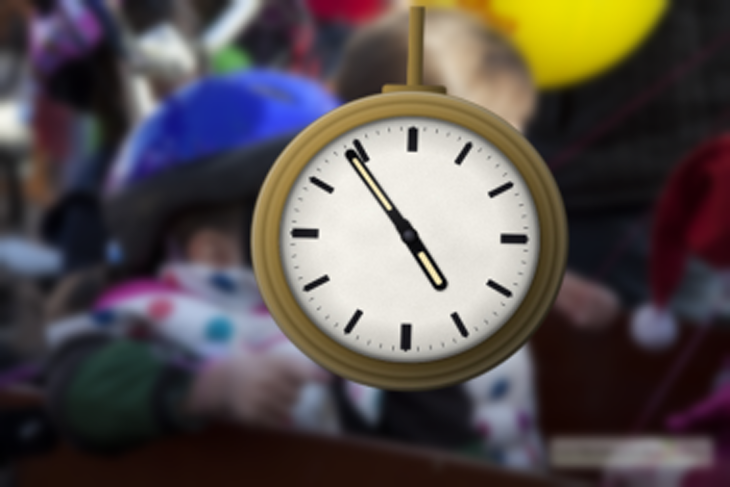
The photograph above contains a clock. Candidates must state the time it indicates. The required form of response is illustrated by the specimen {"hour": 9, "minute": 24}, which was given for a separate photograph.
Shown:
{"hour": 4, "minute": 54}
